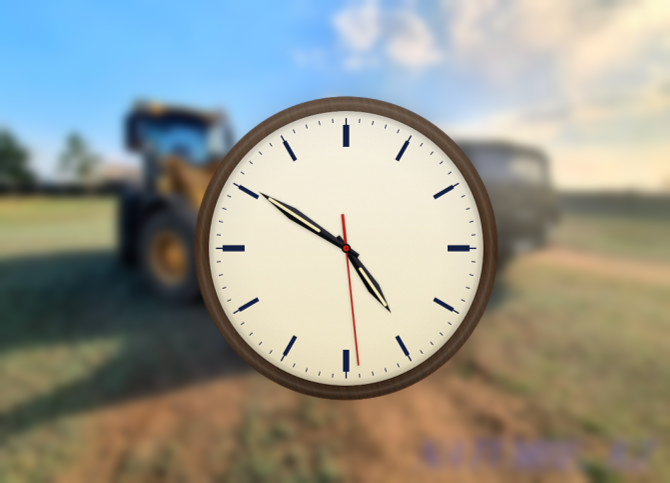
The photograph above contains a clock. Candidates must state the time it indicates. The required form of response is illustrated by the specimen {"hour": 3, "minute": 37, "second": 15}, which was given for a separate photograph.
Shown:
{"hour": 4, "minute": 50, "second": 29}
